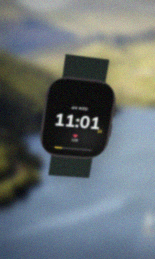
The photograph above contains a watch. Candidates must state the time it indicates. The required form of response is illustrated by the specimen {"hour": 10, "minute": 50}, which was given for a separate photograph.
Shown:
{"hour": 11, "minute": 1}
